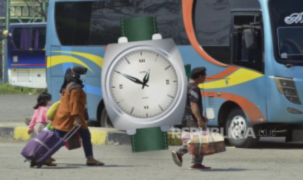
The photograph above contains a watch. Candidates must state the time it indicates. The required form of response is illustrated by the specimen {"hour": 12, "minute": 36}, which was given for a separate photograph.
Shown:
{"hour": 12, "minute": 50}
